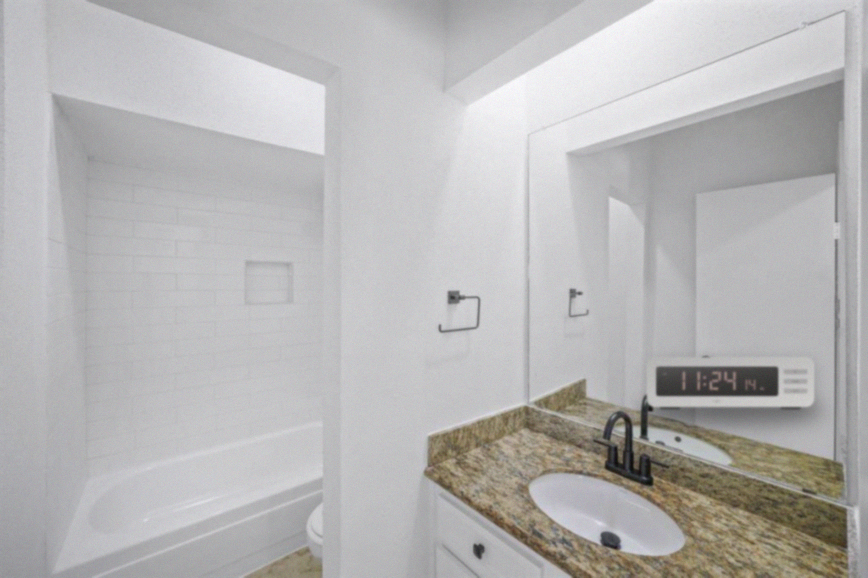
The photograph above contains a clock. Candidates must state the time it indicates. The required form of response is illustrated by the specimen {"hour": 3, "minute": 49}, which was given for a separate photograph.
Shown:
{"hour": 11, "minute": 24}
